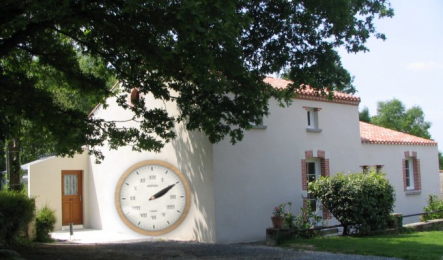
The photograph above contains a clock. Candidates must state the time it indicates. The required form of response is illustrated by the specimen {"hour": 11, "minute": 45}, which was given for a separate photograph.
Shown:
{"hour": 2, "minute": 10}
